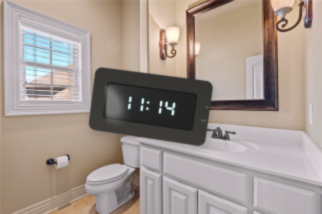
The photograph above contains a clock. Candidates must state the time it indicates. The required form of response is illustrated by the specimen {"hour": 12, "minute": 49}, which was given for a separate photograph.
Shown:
{"hour": 11, "minute": 14}
